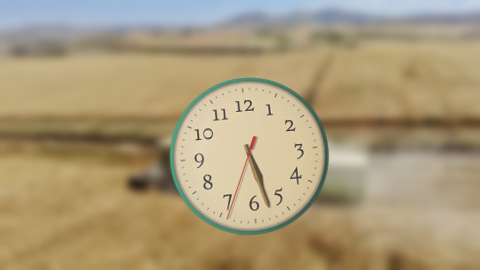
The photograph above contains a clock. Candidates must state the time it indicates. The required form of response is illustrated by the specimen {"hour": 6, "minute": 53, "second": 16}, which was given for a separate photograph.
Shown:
{"hour": 5, "minute": 27, "second": 34}
